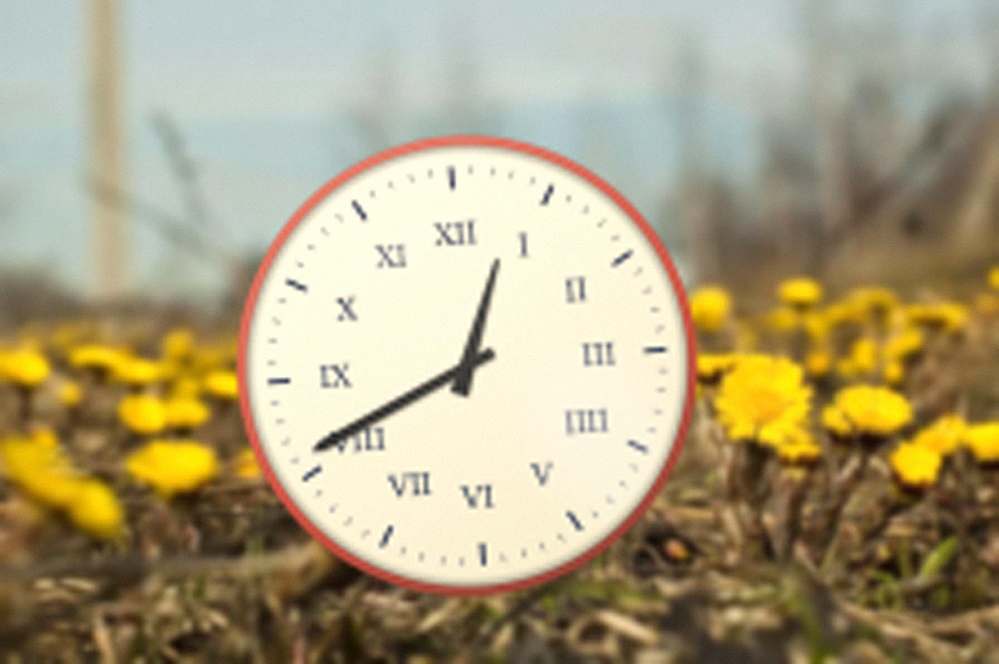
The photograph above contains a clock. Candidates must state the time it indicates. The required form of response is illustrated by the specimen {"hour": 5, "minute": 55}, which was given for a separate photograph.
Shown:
{"hour": 12, "minute": 41}
